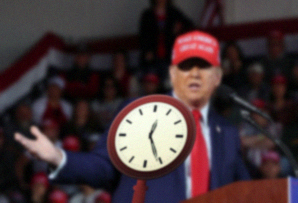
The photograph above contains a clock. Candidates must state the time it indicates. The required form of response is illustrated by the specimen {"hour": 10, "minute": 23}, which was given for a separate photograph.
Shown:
{"hour": 12, "minute": 26}
